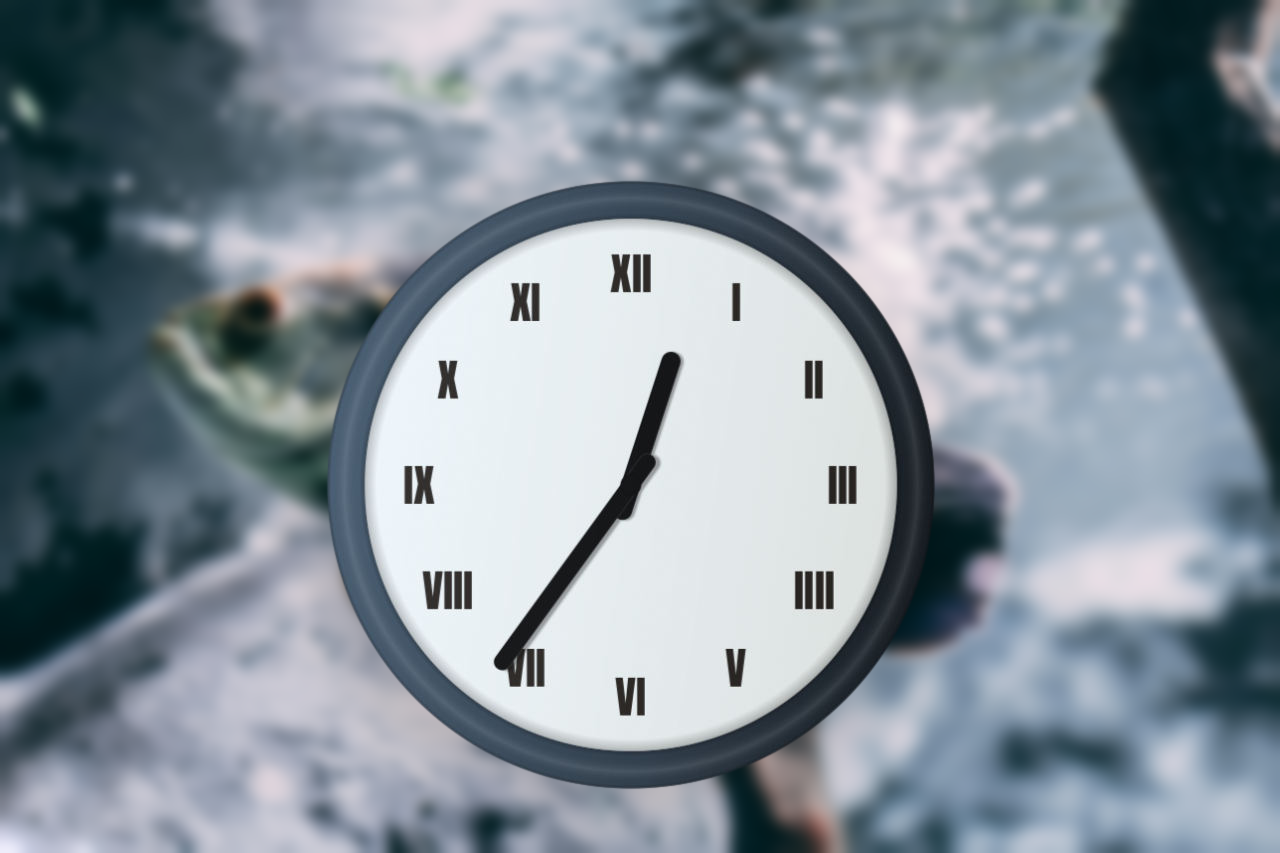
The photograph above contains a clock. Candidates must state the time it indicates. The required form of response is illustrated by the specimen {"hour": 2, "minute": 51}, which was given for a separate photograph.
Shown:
{"hour": 12, "minute": 36}
